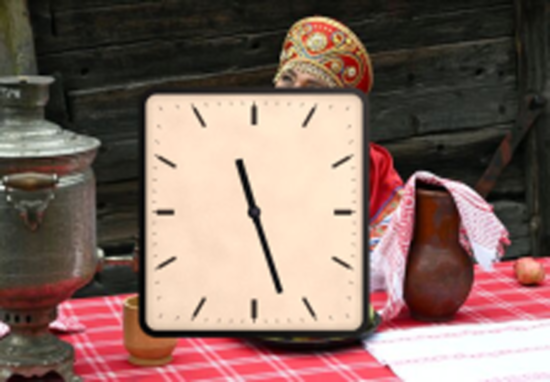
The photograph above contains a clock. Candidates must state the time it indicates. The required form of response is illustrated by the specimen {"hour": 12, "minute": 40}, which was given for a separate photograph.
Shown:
{"hour": 11, "minute": 27}
